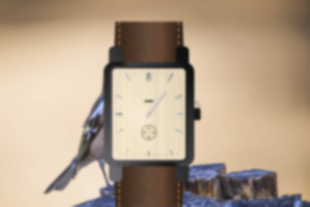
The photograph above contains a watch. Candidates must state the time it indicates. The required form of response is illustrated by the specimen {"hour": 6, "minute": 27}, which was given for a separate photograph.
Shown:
{"hour": 1, "minute": 6}
